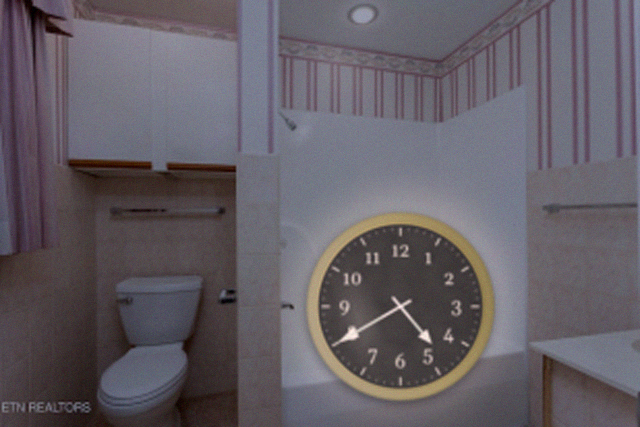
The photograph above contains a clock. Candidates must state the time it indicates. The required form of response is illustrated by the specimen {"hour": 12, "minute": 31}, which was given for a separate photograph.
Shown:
{"hour": 4, "minute": 40}
